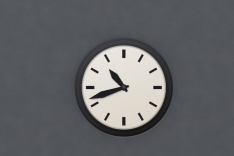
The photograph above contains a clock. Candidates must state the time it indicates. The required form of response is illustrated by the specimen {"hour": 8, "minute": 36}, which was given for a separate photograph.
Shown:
{"hour": 10, "minute": 42}
